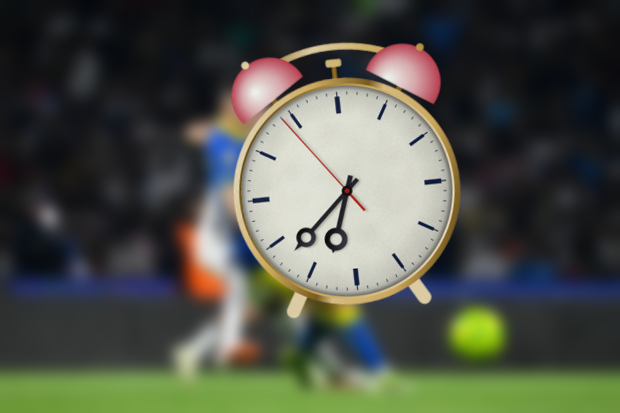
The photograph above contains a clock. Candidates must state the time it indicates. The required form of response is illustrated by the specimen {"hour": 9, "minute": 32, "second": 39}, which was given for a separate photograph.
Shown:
{"hour": 6, "minute": 37, "second": 54}
